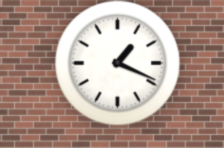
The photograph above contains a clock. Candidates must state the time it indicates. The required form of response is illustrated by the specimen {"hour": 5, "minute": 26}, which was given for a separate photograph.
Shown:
{"hour": 1, "minute": 19}
